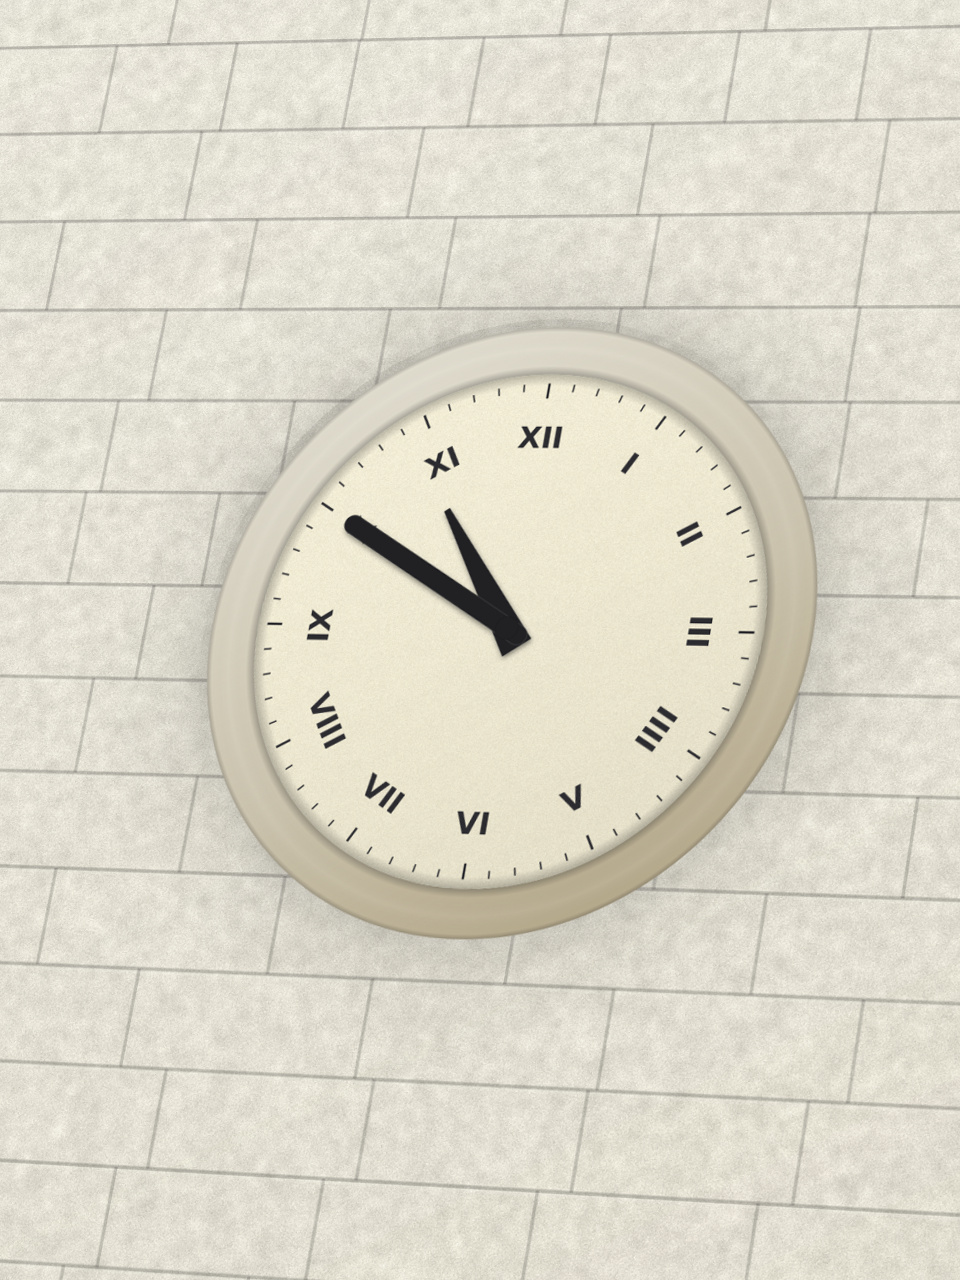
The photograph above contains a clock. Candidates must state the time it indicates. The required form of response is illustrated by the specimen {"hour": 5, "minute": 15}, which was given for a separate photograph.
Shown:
{"hour": 10, "minute": 50}
